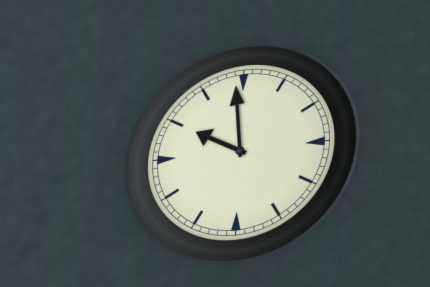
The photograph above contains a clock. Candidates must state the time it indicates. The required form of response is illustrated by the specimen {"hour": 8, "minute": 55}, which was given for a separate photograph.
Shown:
{"hour": 9, "minute": 59}
